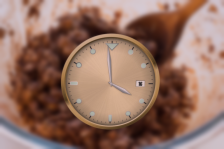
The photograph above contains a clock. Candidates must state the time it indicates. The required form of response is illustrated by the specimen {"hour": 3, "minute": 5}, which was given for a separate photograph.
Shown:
{"hour": 3, "minute": 59}
